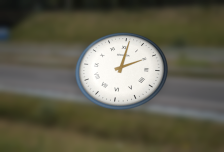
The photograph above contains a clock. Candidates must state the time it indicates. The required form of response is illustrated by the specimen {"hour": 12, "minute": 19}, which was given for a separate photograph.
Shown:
{"hour": 2, "minute": 1}
